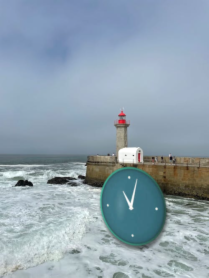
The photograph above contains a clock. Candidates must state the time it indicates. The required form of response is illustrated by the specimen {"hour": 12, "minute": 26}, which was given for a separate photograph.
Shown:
{"hour": 11, "minute": 3}
